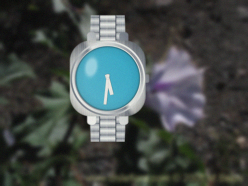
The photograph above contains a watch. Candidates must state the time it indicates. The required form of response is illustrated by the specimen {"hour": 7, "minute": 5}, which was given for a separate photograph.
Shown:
{"hour": 5, "minute": 31}
